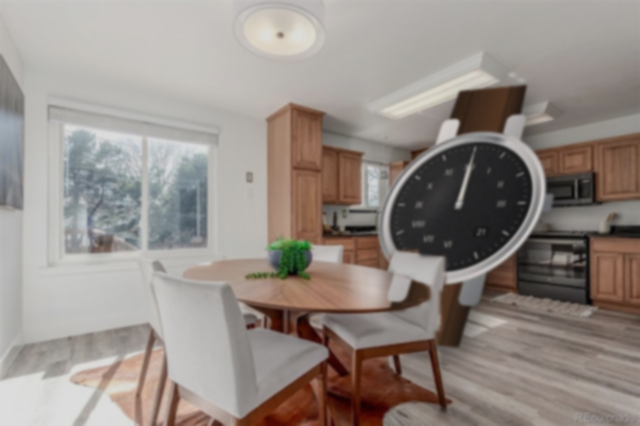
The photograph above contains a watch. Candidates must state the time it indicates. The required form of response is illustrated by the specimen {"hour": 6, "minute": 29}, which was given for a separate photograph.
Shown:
{"hour": 12, "minute": 0}
